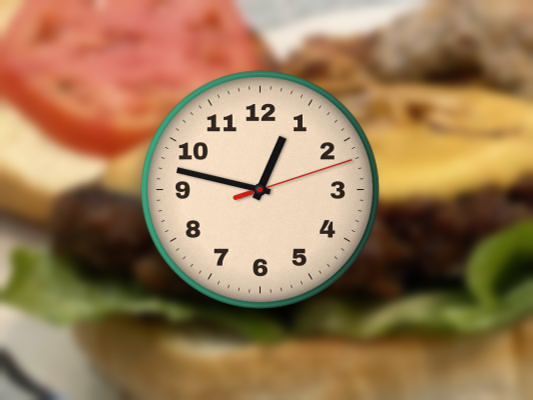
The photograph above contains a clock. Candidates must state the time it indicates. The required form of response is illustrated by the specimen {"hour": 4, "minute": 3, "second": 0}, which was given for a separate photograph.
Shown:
{"hour": 12, "minute": 47, "second": 12}
